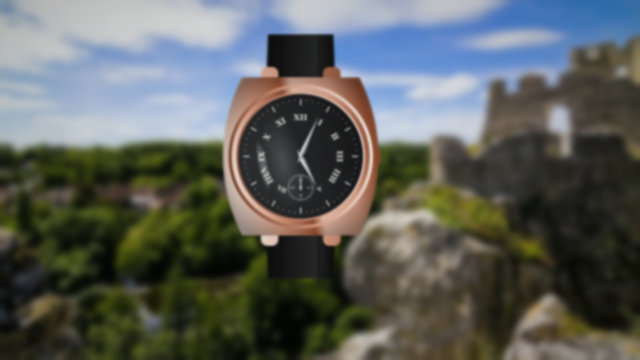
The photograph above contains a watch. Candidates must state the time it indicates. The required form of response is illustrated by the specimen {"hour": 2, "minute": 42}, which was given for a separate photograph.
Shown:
{"hour": 5, "minute": 4}
